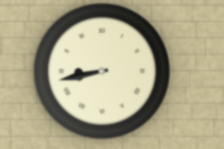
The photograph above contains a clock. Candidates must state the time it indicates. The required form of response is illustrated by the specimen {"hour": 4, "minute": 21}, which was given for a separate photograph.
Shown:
{"hour": 8, "minute": 43}
